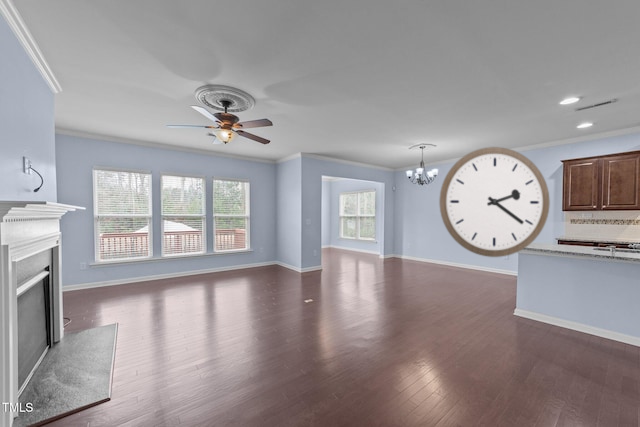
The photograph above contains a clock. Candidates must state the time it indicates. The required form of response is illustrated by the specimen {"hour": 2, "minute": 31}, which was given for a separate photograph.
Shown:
{"hour": 2, "minute": 21}
